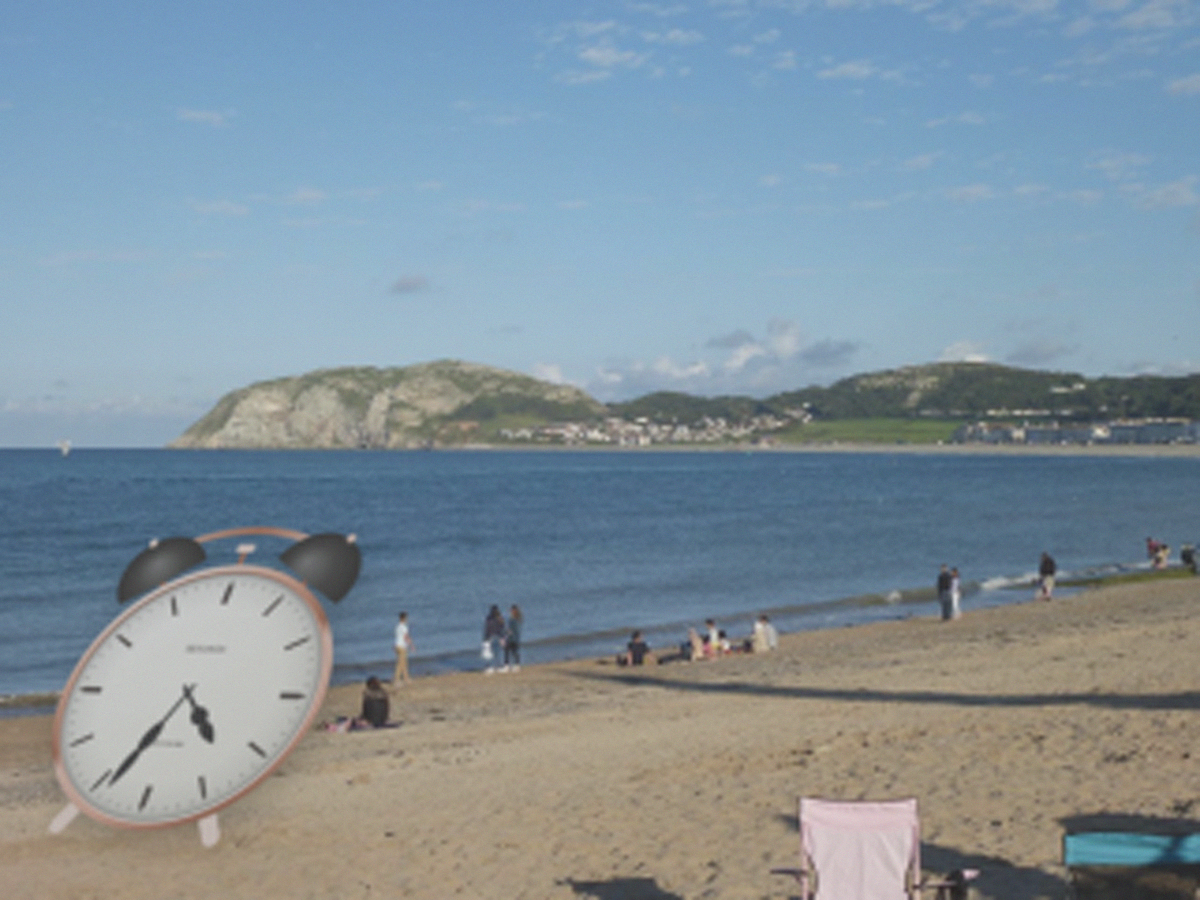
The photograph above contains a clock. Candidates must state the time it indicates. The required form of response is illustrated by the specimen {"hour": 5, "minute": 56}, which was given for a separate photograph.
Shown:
{"hour": 4, "minute": 34}
